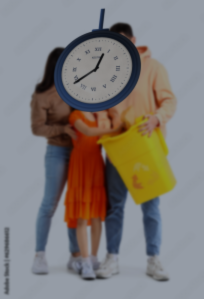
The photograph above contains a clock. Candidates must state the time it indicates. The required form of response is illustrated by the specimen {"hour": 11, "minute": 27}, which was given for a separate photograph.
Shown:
{"hour": 12, "minute": 39}
